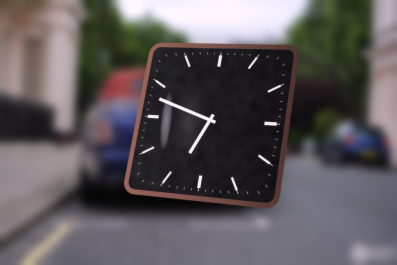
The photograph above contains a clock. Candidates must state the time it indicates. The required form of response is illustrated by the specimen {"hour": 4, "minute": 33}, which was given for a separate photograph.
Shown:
{"hour": 6, "minute": 48}
